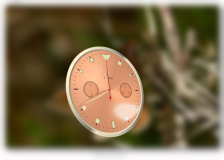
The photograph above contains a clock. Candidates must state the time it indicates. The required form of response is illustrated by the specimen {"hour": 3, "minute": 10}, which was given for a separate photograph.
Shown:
{"hour": 11, "minute": 41}
